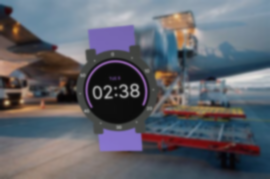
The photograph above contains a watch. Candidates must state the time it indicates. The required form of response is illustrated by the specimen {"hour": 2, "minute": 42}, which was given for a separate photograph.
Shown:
{"hour": 2, "minute": 38}
